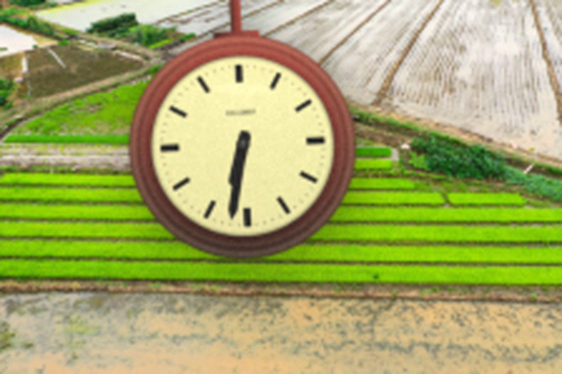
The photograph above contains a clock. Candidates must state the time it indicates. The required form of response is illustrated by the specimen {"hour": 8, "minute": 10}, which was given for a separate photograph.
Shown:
{"hour": 6, "minute": 32}
